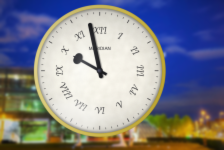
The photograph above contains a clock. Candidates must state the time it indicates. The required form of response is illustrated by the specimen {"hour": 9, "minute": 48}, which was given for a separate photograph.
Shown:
{"hour": 9, "minute": 58}
